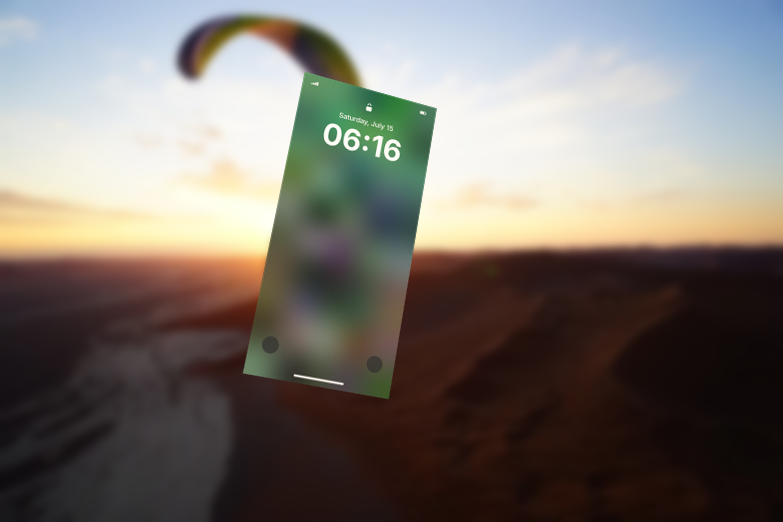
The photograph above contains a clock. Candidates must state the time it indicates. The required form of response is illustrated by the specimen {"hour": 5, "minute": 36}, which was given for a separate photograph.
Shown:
{"hour": 6, "minute": 16}
